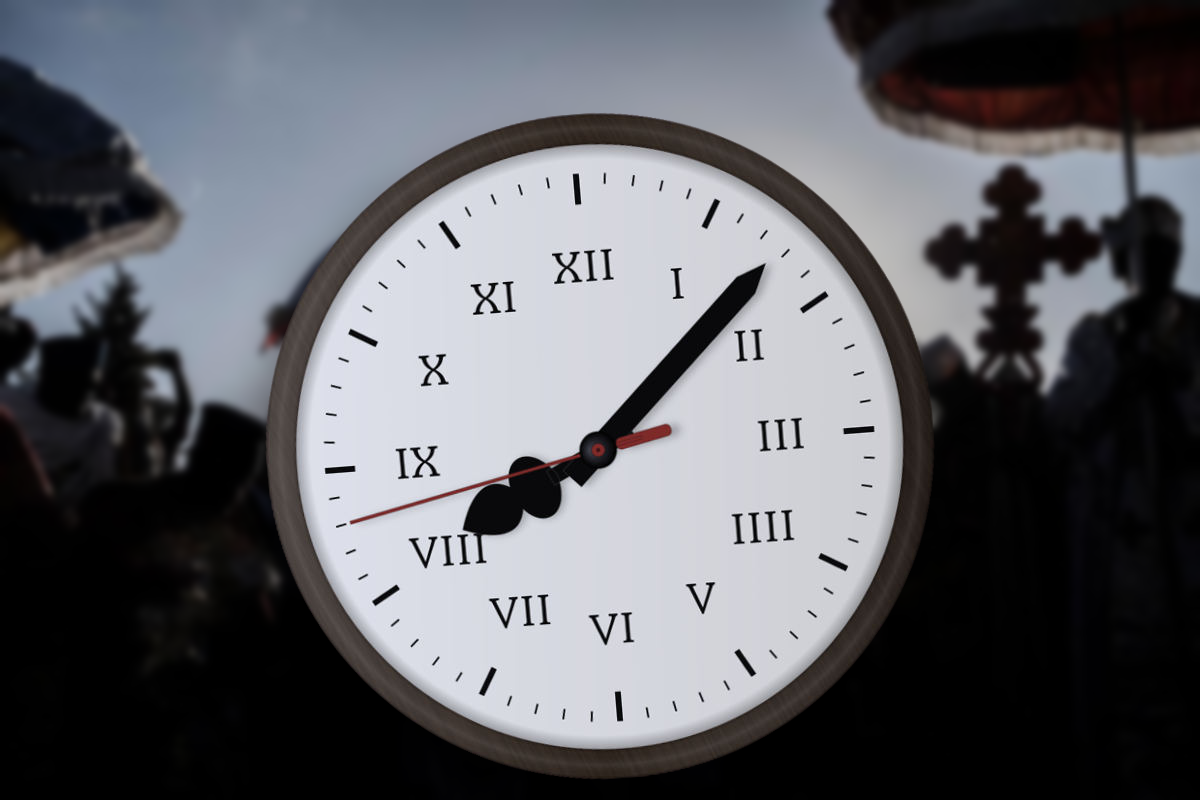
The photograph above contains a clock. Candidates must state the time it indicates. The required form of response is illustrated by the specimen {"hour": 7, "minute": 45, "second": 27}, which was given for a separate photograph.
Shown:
{"hour": 8, "minute": 7, "second": 43}
